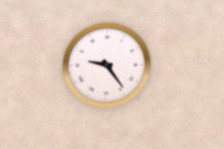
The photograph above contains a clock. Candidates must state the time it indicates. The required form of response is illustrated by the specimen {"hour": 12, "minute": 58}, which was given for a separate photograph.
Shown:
{"hour": 9, "minute": 24}
